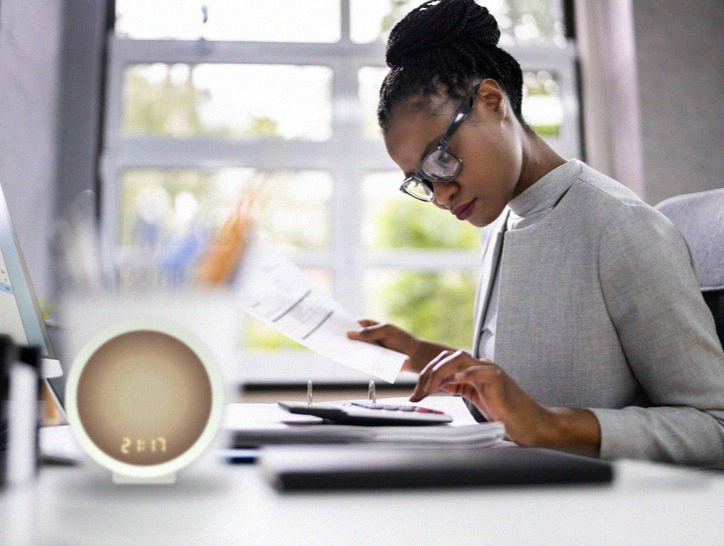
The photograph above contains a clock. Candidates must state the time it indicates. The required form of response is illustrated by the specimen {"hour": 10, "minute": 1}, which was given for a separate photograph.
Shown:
{"hour": 21, "minute": 17}
